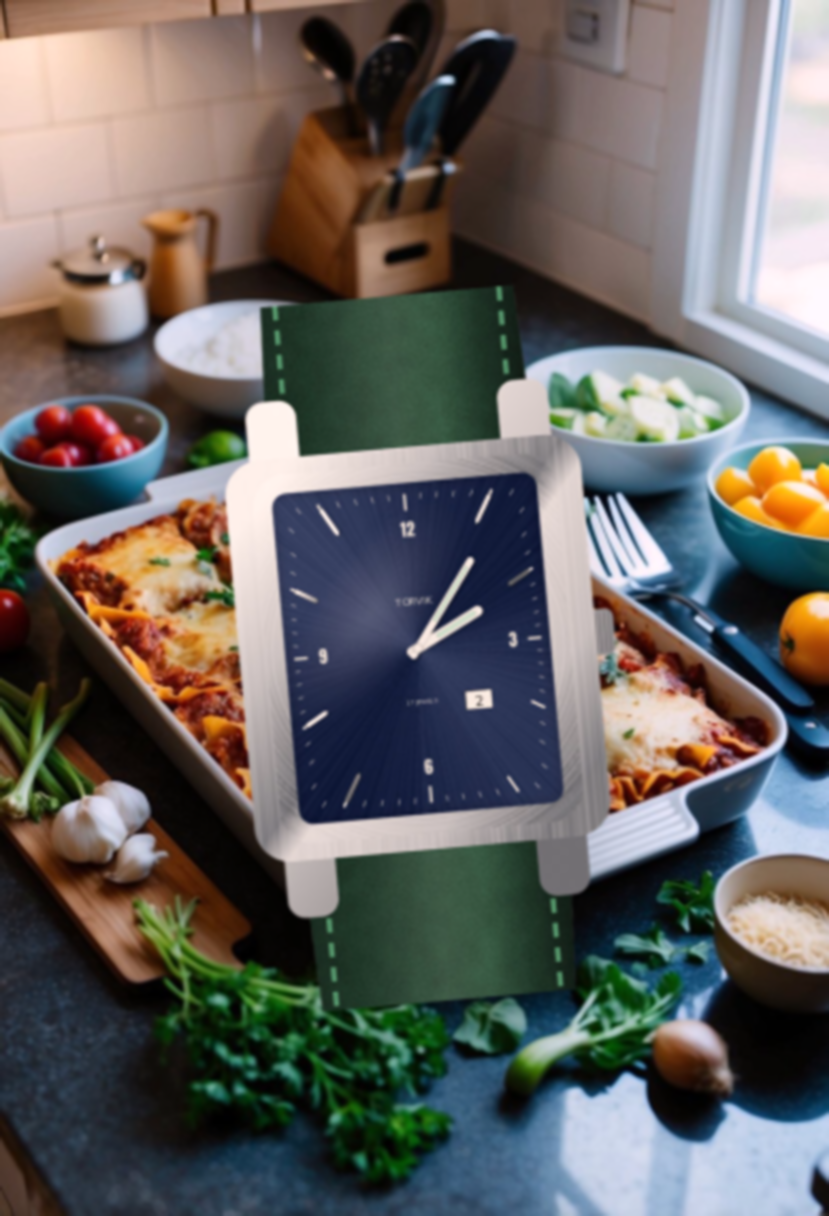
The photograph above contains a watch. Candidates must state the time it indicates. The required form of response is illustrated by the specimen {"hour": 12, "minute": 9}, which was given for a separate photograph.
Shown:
{"hour": 2, "minute": 6}
